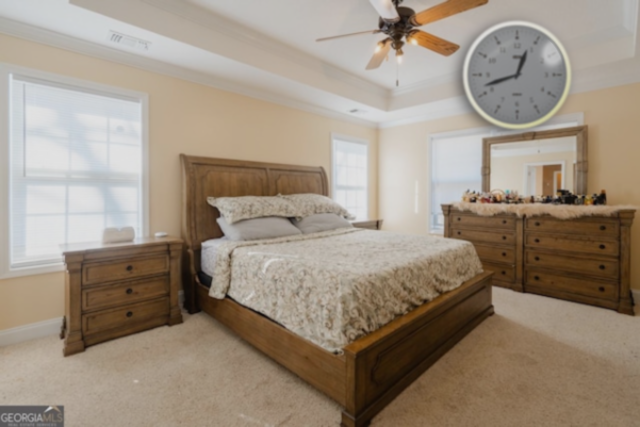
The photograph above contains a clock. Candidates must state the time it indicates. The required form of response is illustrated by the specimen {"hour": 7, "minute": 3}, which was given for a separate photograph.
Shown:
{"hour": 12, "minute": 42}
